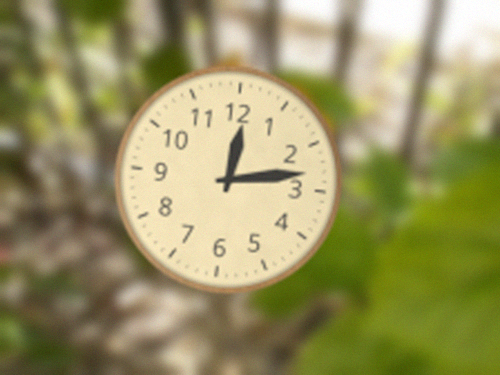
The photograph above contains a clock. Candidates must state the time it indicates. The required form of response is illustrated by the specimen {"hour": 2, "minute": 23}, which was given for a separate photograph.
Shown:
{"hour": 12, "minute": 13}
